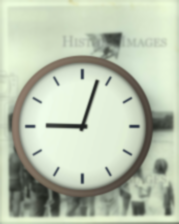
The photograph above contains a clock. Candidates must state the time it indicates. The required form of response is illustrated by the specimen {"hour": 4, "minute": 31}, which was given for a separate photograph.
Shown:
{"hour": 9, "minute": 3}
